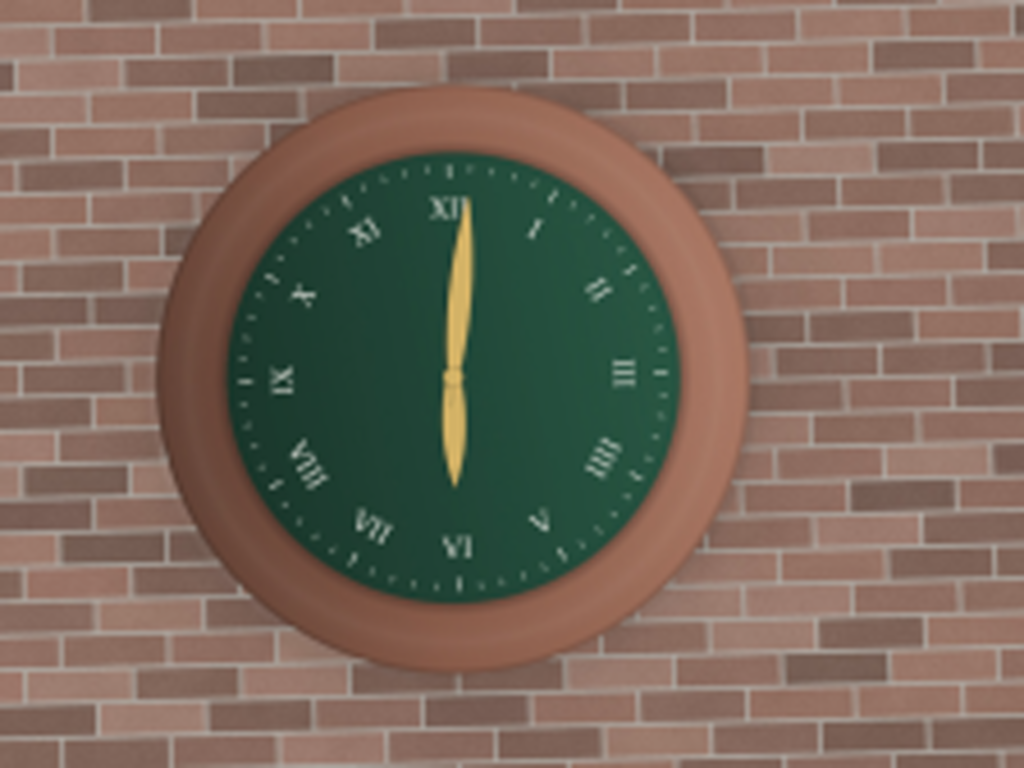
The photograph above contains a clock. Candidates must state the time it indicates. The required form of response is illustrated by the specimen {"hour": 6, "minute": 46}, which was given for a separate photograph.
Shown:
{"hour": 6, "minute": 1}
